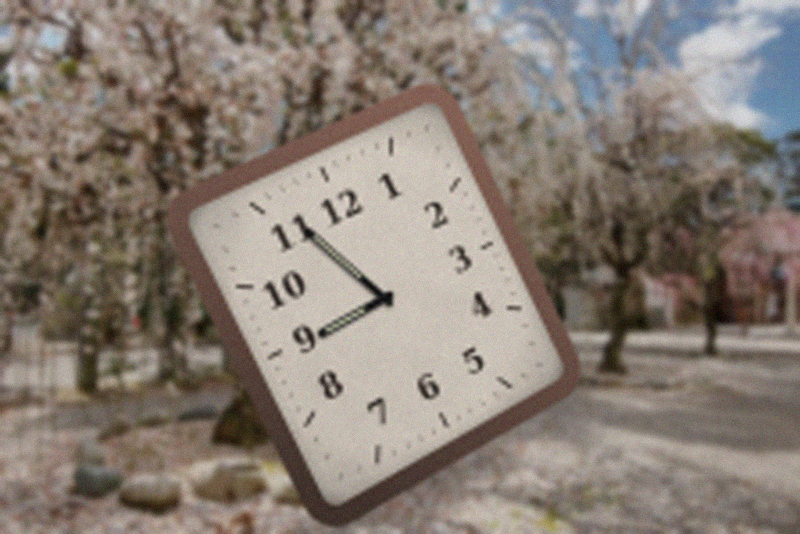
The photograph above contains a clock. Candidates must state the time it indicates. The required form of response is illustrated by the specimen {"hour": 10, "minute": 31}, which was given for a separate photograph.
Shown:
{"hour": 8, "minute": 56}
